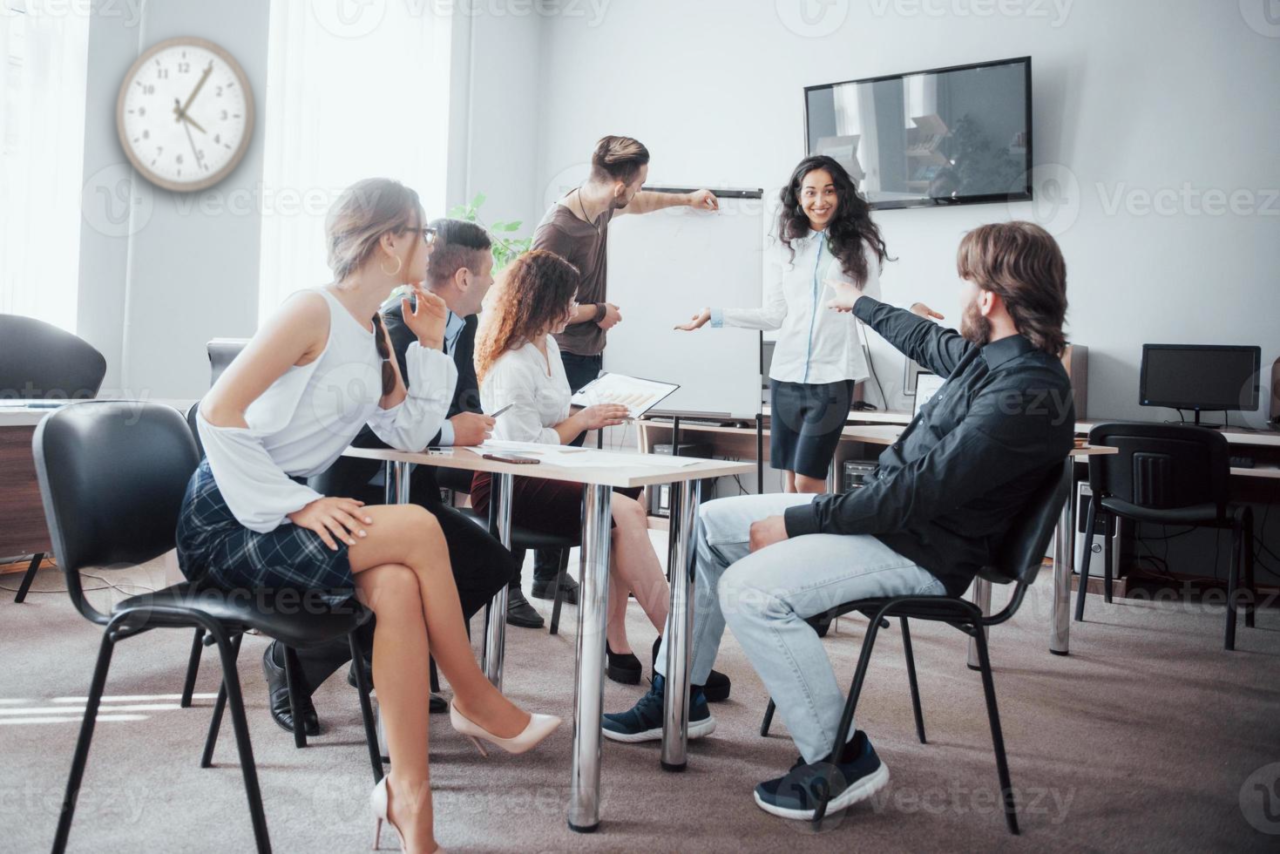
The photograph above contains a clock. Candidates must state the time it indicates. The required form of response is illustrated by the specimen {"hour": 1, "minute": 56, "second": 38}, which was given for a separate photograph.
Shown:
{"hour": 4, "minute": 5, "second": 26}
